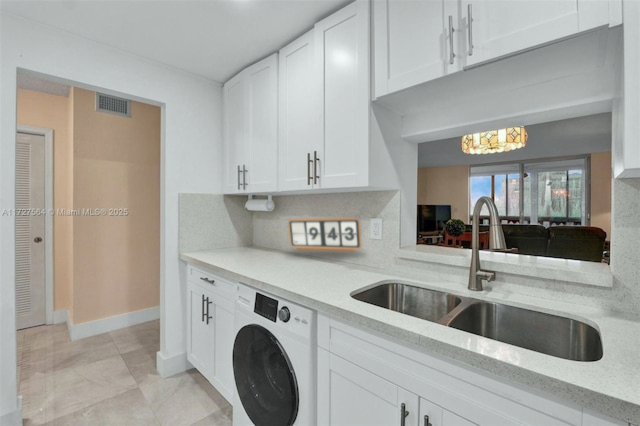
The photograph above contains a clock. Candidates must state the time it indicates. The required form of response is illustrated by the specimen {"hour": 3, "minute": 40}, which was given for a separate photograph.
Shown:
{"hour": 9, "minute": 43}
